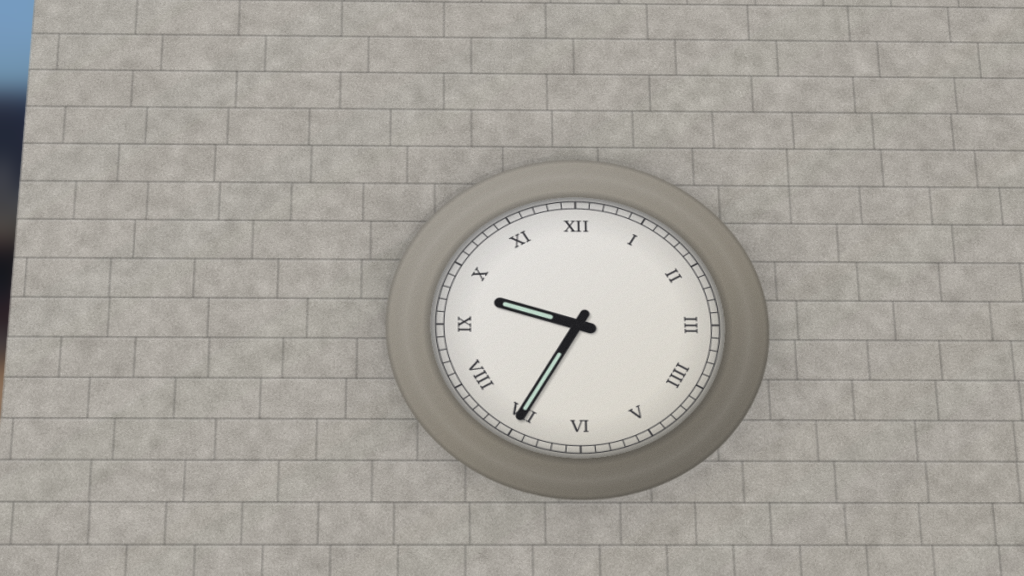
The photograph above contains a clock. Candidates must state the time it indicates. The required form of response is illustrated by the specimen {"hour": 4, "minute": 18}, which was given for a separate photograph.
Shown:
{"hour": 9, "minute": 35}
